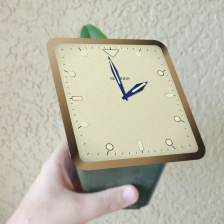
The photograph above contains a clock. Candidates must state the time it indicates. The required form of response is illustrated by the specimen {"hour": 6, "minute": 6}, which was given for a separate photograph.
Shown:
{"hour": 1, "minute": 59}
